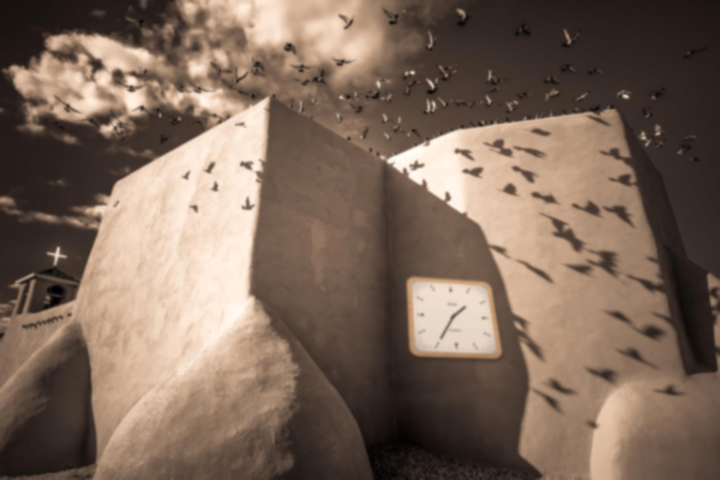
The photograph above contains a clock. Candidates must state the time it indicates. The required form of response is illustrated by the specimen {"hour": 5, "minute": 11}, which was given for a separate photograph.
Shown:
{"hour": 1, "minute": 35}
